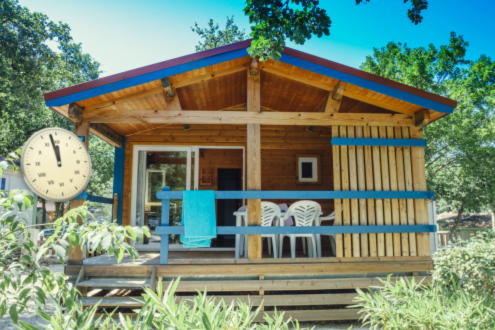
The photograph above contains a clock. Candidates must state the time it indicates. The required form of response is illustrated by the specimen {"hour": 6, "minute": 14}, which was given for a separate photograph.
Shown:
{"hour": 11, "minute": 58}
